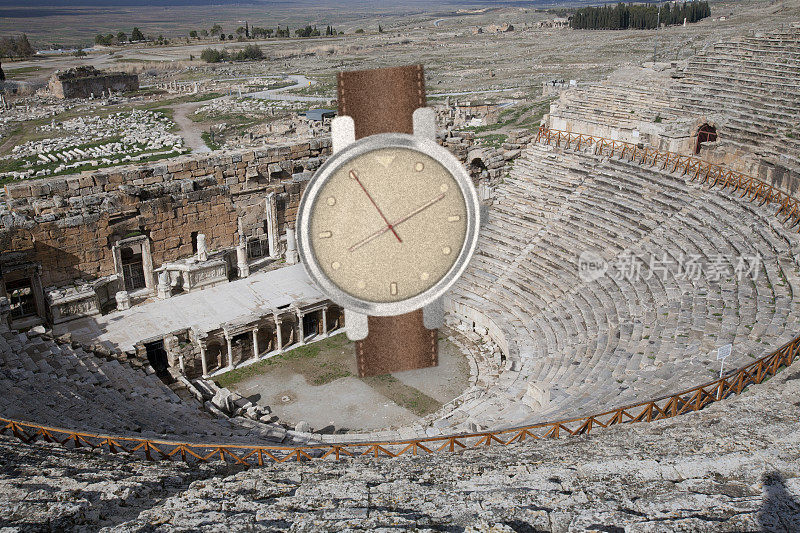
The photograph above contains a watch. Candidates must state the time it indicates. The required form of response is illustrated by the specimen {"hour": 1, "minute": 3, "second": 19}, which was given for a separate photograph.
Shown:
{"hour": 8, "minute": 10, "second": 55}
